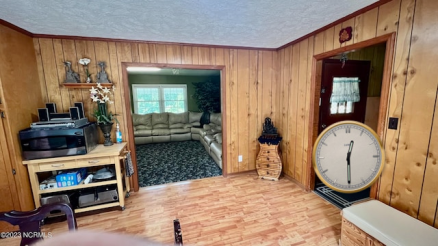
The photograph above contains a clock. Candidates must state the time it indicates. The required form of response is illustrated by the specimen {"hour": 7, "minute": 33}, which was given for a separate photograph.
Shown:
{"hour": 12, "minute": 30}
